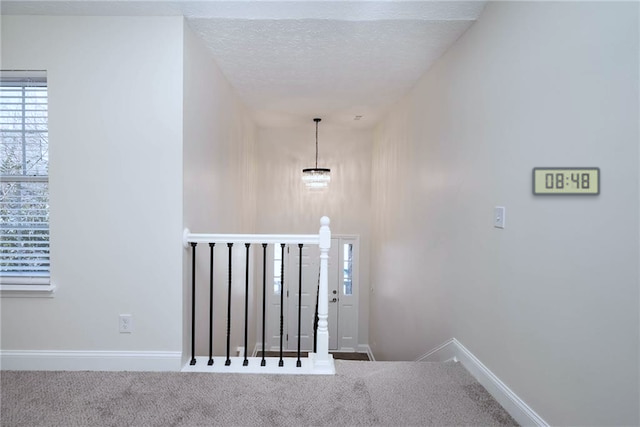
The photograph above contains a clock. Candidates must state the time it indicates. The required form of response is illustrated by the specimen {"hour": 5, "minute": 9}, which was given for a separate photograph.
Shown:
{"hour": 8, "minute": 48}
